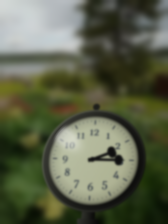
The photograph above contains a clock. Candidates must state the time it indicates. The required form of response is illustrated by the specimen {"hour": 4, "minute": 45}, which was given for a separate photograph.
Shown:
{"hour": 2, "minute": 15}
